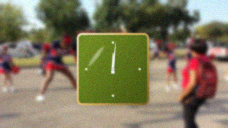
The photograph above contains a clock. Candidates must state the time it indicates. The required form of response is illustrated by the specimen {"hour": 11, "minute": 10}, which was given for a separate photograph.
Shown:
{"hour": 12, "minute": 1}
